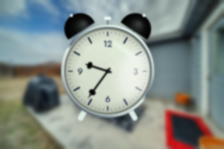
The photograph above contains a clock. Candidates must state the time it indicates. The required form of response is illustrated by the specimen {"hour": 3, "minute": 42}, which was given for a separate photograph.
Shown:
{"hour": 9, "minute": 36}
